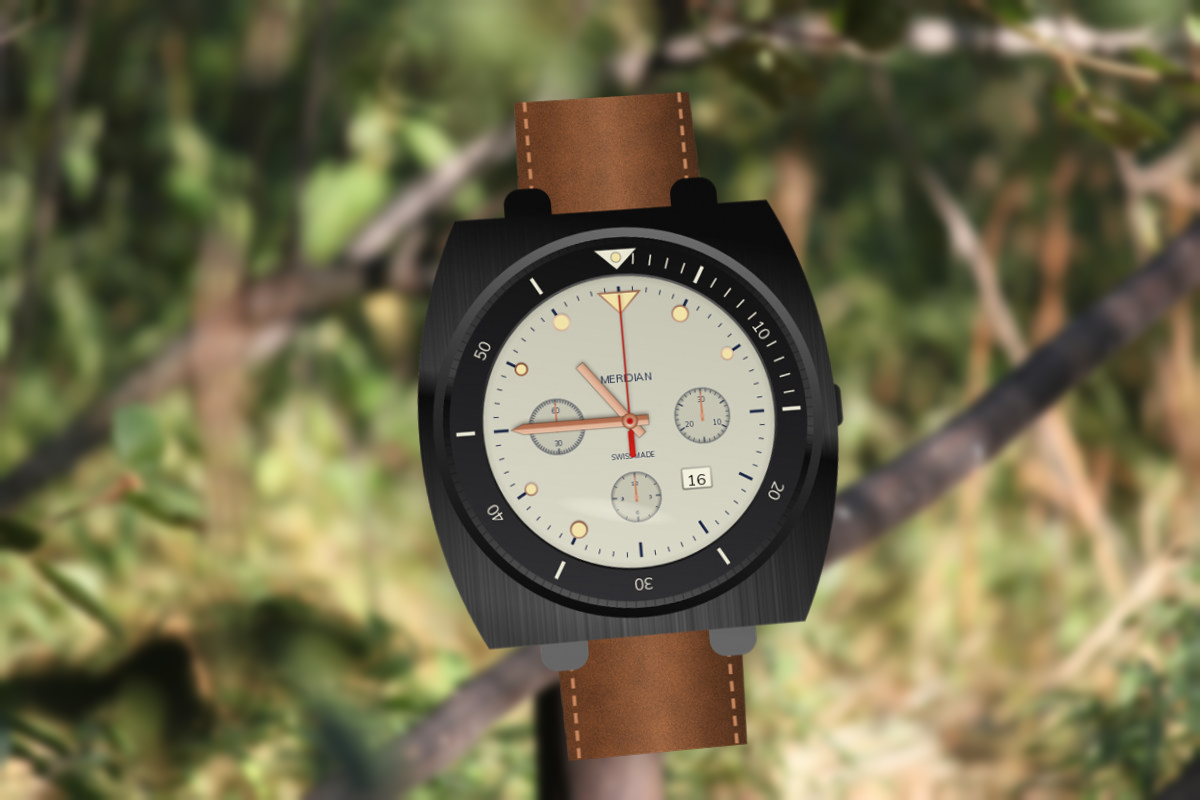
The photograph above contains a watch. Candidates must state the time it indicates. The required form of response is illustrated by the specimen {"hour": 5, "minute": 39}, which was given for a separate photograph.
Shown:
{"hour": 10, "minute": 45}
